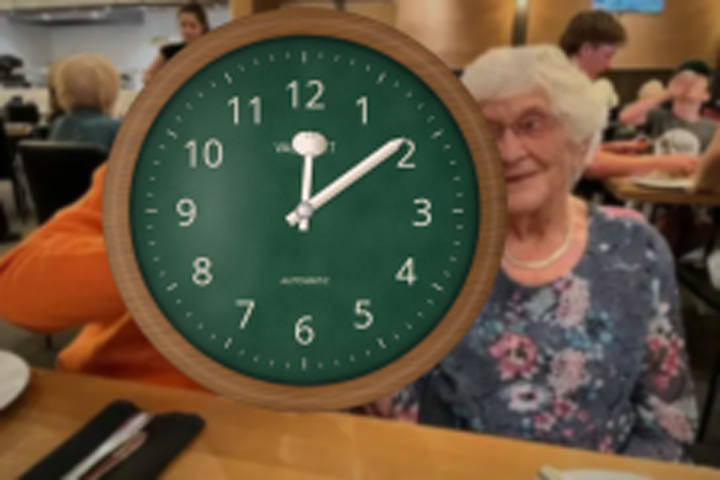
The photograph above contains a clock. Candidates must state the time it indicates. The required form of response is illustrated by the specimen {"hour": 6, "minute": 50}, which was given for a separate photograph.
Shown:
{"hour": 12, "minute": 9}
